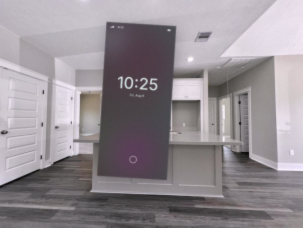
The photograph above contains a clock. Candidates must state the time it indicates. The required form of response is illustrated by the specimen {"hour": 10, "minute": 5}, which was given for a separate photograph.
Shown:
{"hour": 10, "minute": 25}
